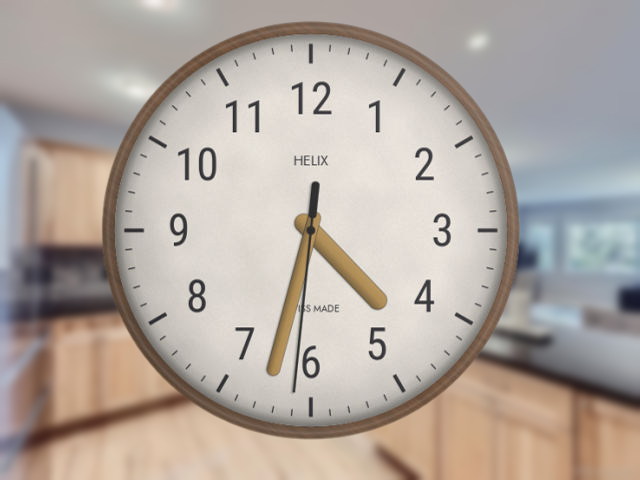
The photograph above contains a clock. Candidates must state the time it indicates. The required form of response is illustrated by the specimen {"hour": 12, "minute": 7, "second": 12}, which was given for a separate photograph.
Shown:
{"hour": 4, "minute": 32, "second": 31}
